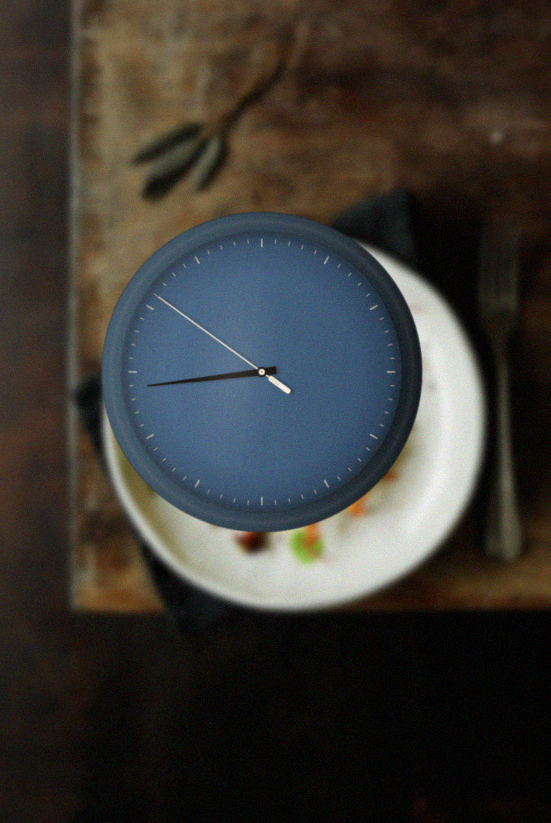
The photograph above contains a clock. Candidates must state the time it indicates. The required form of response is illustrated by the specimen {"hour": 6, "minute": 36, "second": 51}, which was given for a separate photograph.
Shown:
{"hour": 8, "minute": 43, "second": 51}
